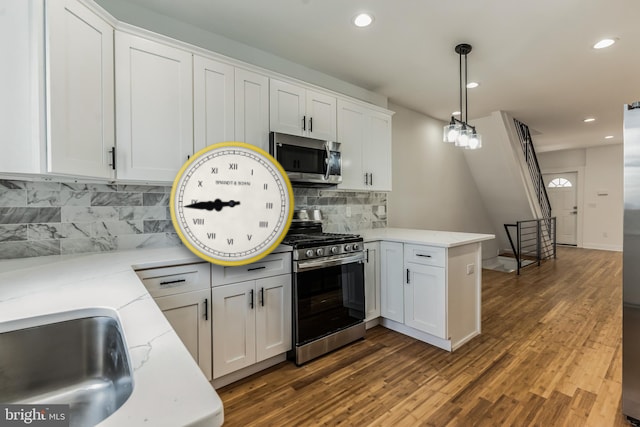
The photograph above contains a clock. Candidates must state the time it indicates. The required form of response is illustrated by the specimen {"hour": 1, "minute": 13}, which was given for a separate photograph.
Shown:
{"hour": 8, "minute": 44}
